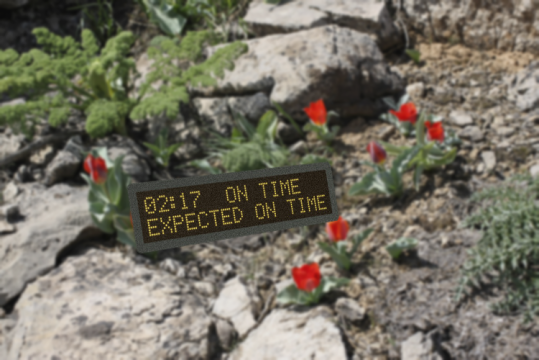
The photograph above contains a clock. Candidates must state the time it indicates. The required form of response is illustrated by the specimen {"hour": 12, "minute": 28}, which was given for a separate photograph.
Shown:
{"hour": 2, "minute": 17}
